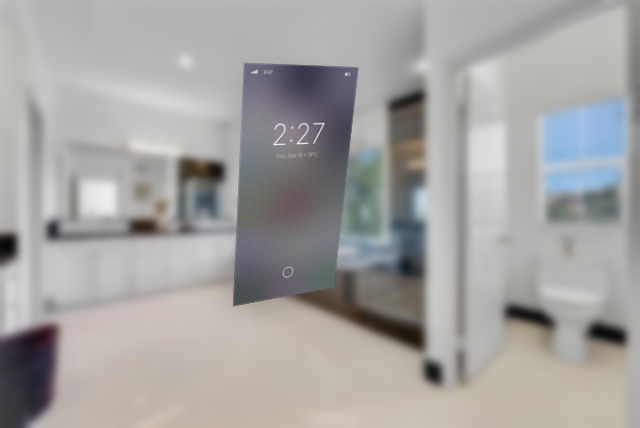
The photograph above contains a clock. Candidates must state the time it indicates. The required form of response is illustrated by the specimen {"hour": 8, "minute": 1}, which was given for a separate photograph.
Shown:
{"hour": 2, "minute": 27}
